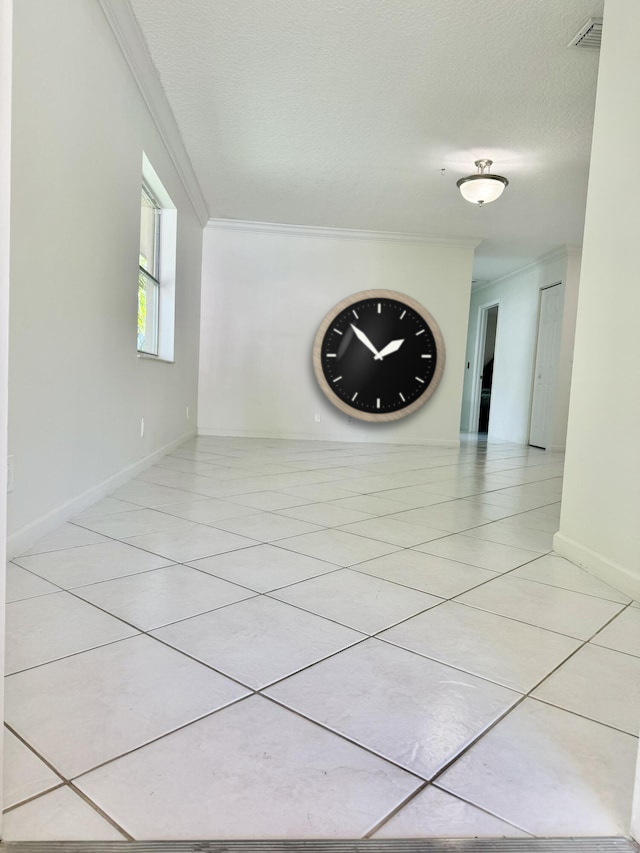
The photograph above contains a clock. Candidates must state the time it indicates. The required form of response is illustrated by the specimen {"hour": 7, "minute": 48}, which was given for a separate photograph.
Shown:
{"hour": 1, "minute": 53}
